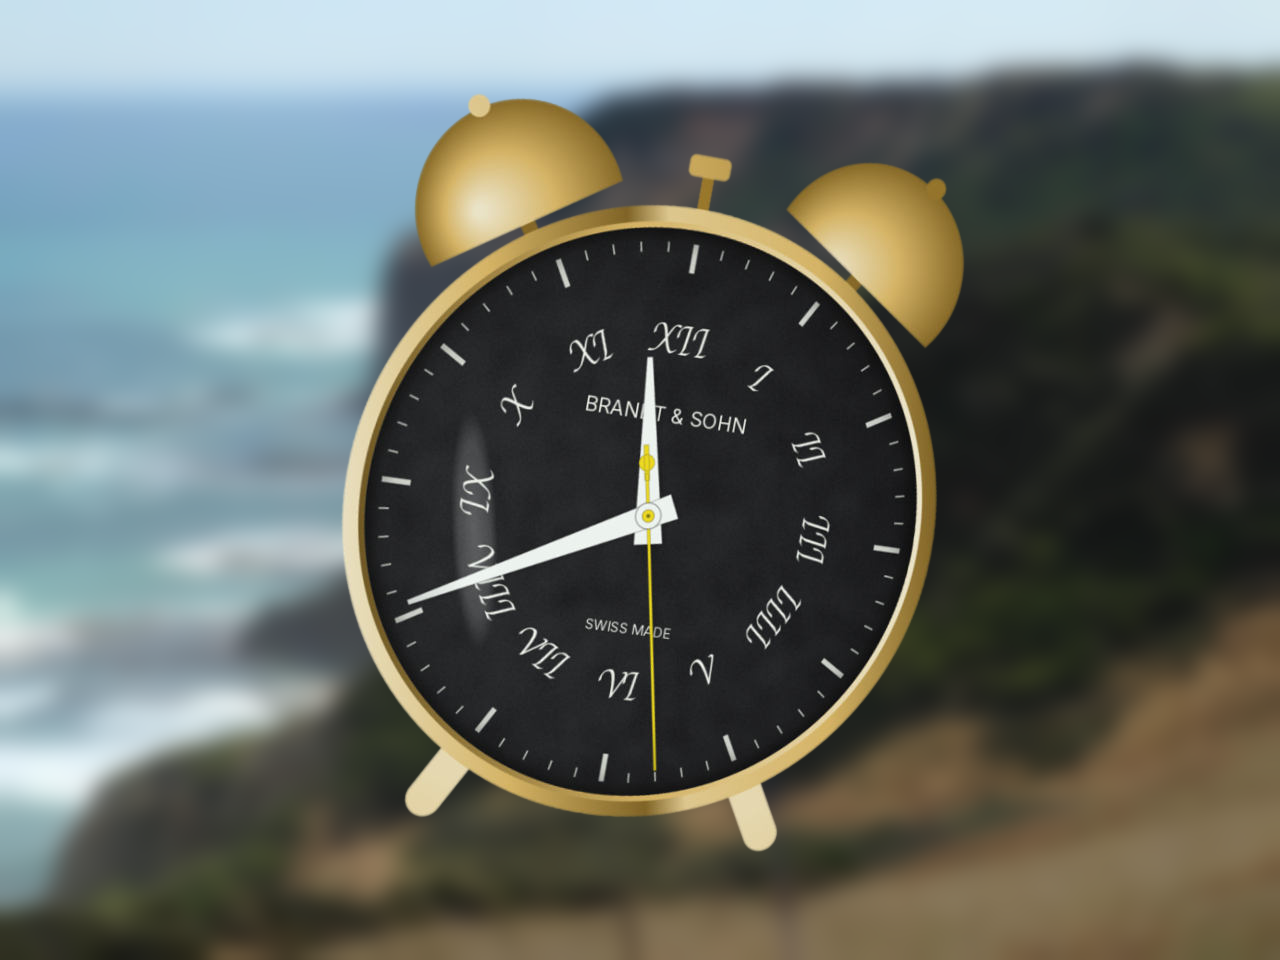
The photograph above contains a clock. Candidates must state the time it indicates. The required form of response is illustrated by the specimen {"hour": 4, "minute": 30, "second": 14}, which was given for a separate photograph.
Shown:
{"hour": 11, "minute": 40, "second": 28}
